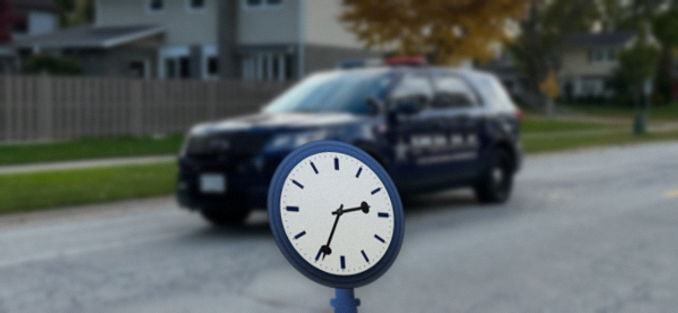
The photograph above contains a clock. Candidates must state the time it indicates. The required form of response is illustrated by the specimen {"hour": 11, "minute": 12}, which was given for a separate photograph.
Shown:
{"hour": 2, "minute": 34}
